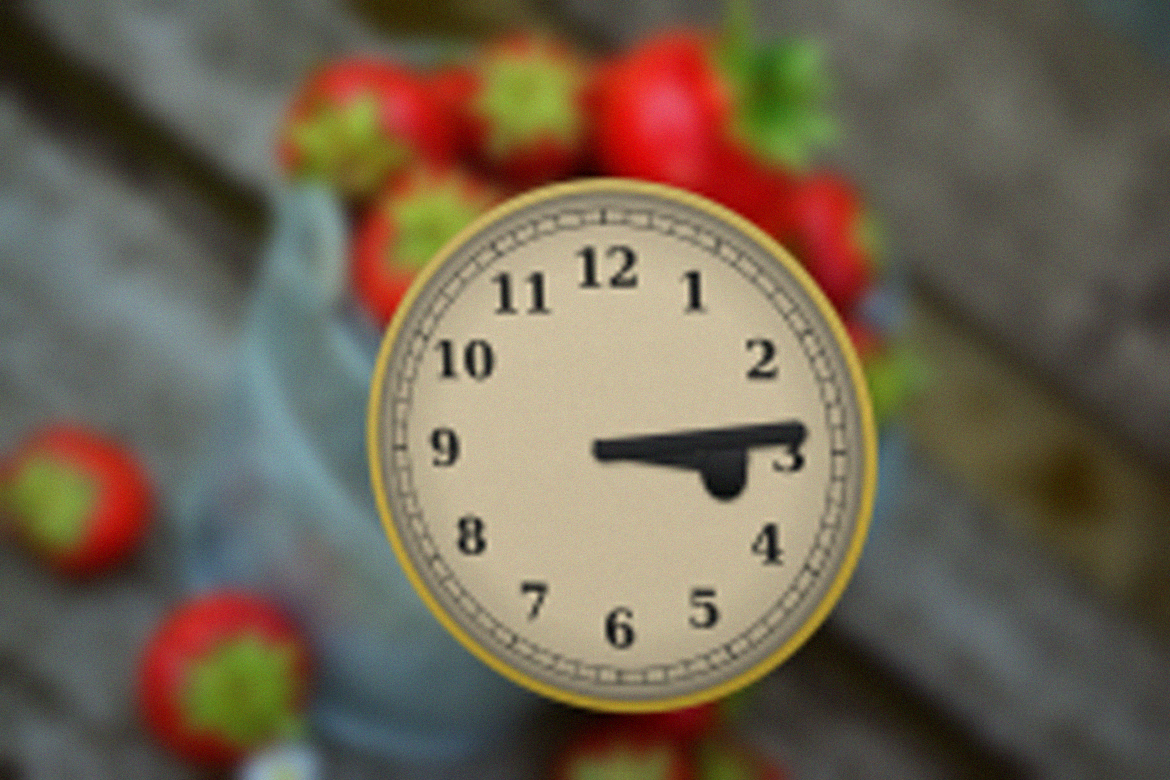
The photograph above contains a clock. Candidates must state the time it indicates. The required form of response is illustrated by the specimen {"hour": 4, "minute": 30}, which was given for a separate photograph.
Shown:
{"hour": 3, "minute": 14}
